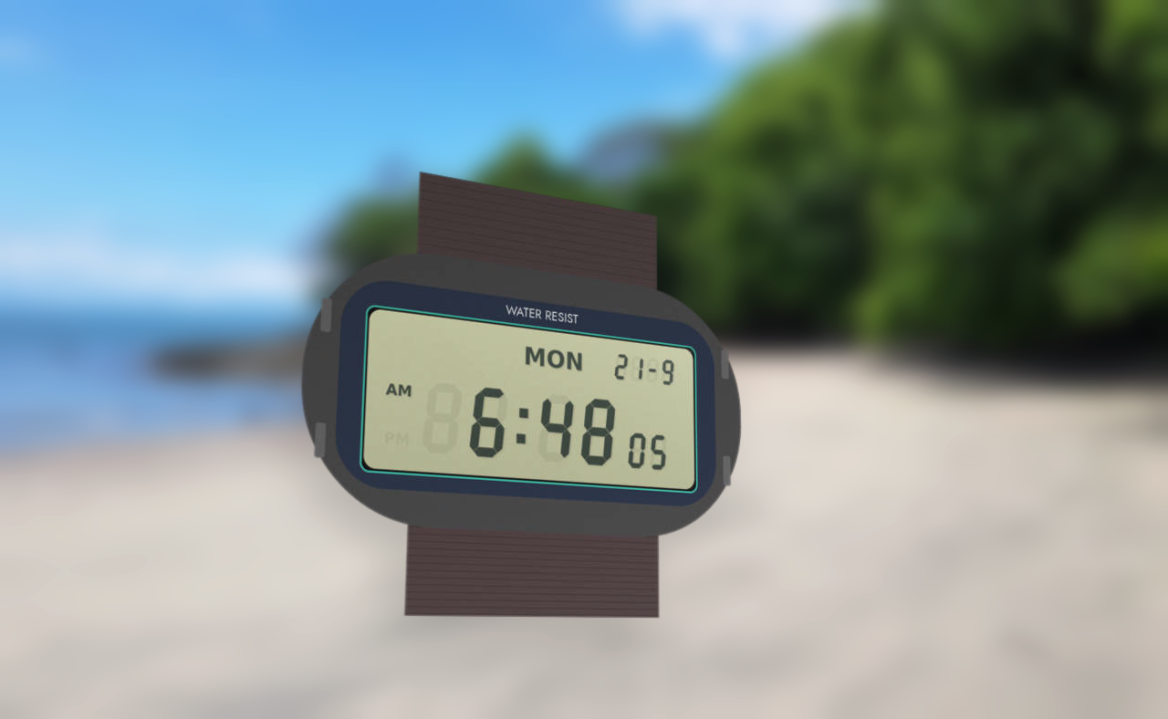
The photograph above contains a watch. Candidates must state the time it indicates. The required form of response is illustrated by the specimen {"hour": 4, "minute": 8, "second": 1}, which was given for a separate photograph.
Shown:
{"hour": 6, "minute": 48, "second": 5}
